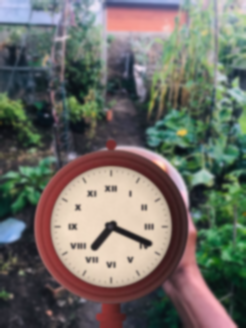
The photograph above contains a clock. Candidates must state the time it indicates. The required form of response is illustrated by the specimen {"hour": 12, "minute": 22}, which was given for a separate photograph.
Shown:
{"hour": 7, "minute": 19}
